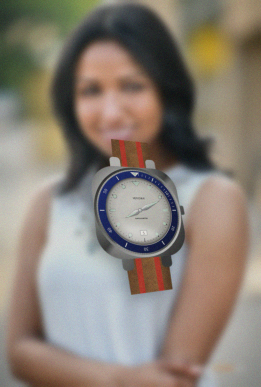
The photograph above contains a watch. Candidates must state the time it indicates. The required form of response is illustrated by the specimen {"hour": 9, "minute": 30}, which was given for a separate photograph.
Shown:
{"hour": 8, "minute": 11}
